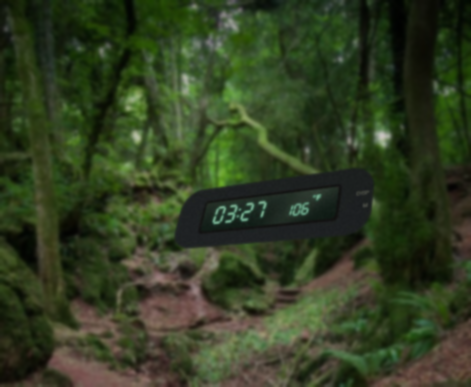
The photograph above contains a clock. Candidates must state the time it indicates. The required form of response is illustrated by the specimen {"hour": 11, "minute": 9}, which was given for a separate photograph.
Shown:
{"hour": 3, "minute": 27}
